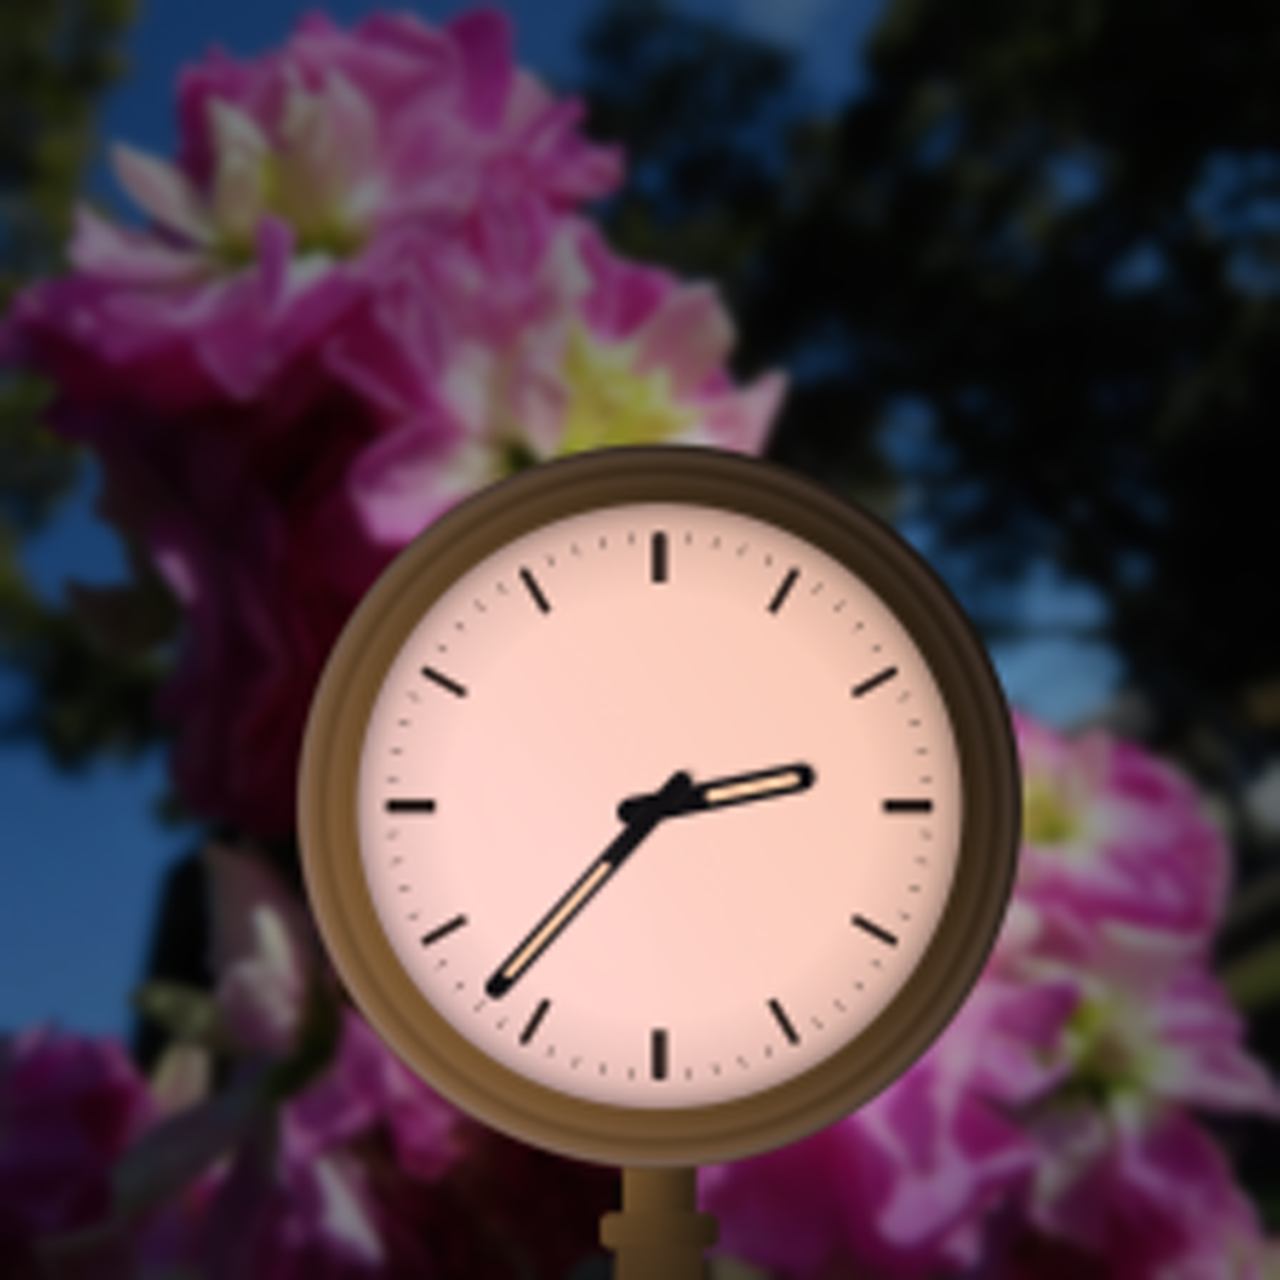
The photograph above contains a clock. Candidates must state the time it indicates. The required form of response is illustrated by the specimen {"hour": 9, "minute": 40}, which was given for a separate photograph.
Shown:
{"hour": 2, "minute": 37}
